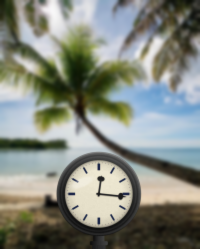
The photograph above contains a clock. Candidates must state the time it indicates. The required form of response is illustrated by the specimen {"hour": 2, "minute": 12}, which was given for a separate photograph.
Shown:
{"hour": 12, "minute": 16}
